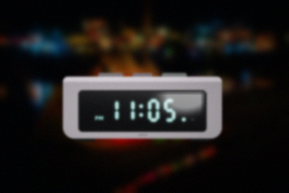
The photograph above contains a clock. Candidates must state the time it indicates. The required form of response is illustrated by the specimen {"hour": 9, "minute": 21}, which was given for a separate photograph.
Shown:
{"hour": 11, "minute": 5}
